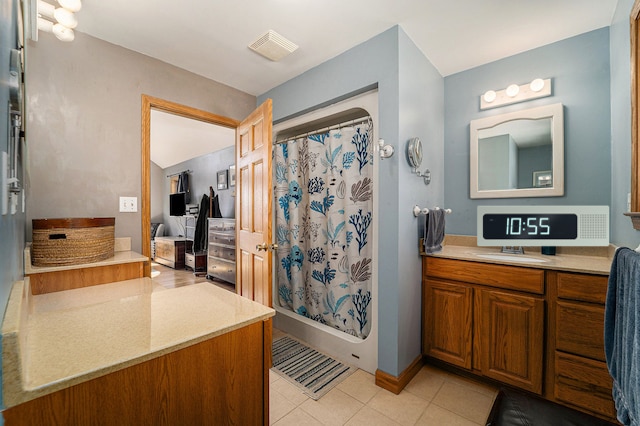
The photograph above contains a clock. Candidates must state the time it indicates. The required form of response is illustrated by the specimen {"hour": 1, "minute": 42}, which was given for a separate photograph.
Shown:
{"hour": 10, "minute": 55}
